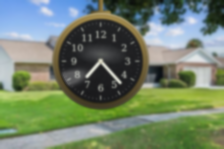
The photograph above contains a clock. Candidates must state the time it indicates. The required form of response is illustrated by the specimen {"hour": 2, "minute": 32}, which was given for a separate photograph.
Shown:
{"hour": 7, "minute": 23}
